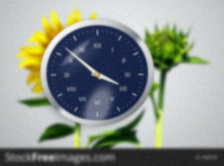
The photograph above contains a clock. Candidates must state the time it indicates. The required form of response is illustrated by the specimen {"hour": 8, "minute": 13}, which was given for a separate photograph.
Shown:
{"hour": 3, "minute": 52}
